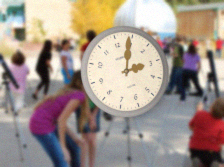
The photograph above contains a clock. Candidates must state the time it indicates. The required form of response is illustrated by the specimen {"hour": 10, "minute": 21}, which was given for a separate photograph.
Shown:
{"hour": 3, "minute": 4}
